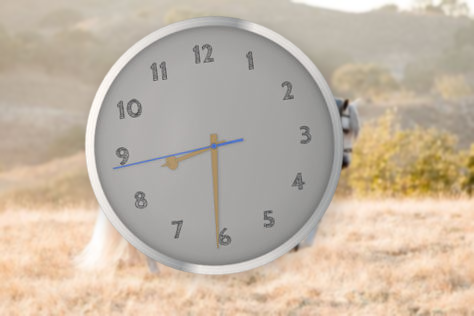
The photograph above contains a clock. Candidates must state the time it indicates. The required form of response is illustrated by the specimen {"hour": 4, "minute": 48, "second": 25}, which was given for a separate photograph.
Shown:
{"hour": 8, "minute": 30, "second": 44}
